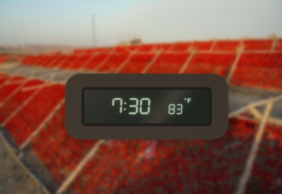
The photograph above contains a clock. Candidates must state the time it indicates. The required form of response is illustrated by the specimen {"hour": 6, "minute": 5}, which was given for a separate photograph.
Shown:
{"hour": 7, "minute": 30}
